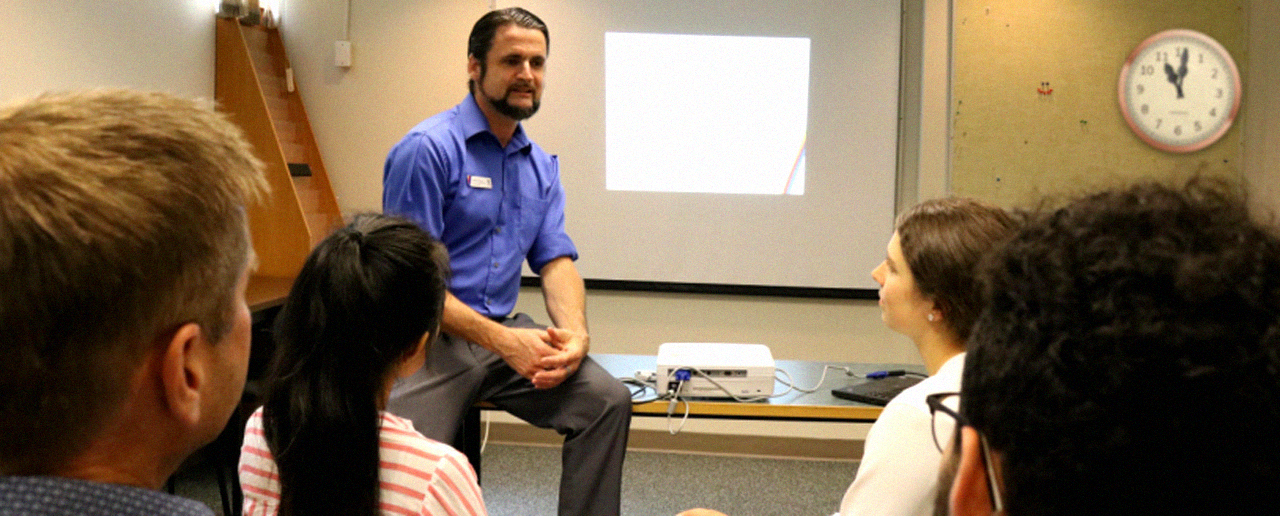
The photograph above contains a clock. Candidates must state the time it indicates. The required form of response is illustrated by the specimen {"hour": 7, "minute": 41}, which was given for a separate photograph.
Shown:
{"hour": 11, "minute": 1}
